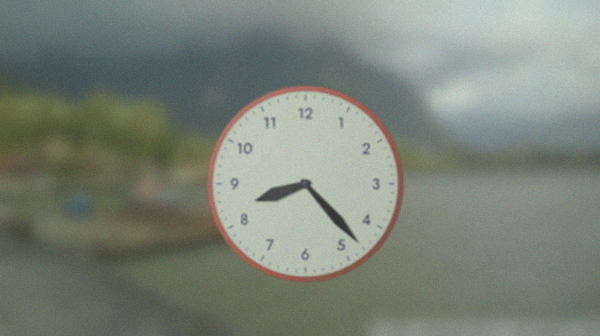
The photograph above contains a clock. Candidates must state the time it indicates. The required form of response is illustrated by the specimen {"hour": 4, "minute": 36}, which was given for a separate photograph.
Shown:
{"hour": 8, "minute": 23}
